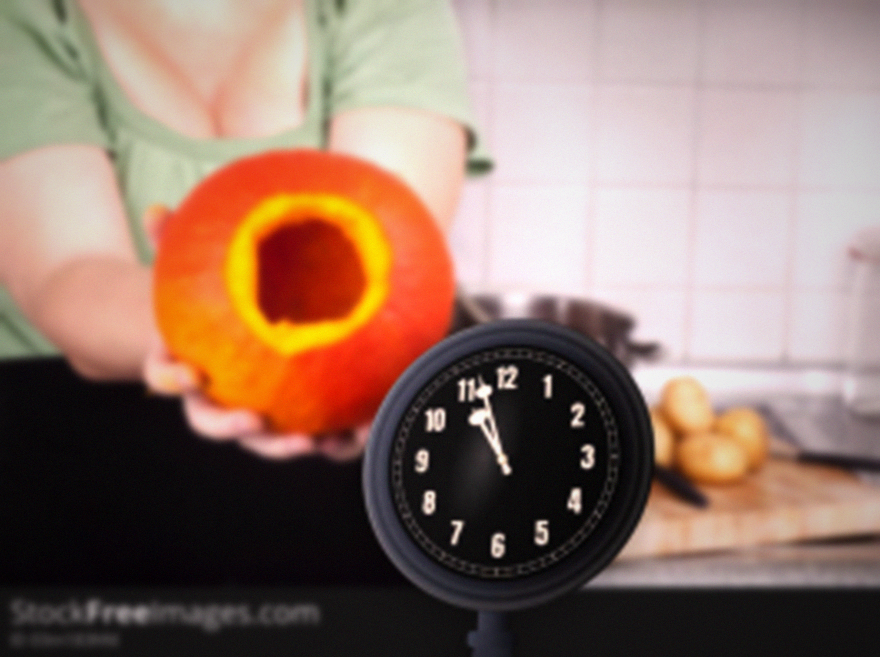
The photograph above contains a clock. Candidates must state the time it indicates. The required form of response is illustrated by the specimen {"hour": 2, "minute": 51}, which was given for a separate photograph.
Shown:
{"hour": 10, "minute": 57}
